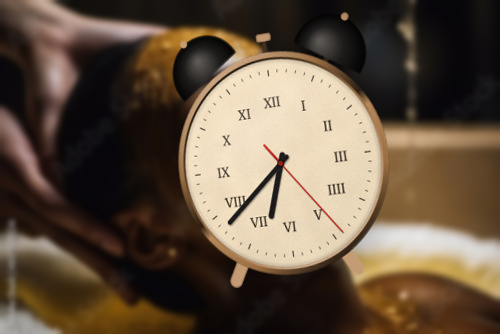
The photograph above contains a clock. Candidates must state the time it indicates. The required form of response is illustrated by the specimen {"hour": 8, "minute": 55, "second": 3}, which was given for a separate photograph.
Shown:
{"hour": 6, "minute": 38, "second": 24}
